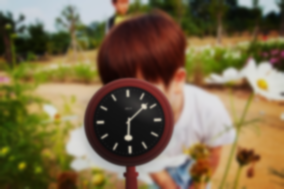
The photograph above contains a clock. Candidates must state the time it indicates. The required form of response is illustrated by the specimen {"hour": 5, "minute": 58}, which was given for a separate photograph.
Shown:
{"hour": 6, "minute": 8}
